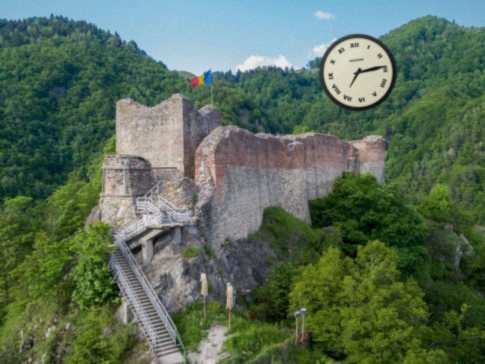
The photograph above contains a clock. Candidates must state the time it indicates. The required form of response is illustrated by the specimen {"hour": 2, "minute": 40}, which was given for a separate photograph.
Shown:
{"hour": 7, "minute": 14}
